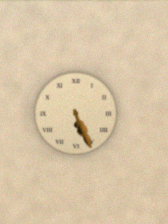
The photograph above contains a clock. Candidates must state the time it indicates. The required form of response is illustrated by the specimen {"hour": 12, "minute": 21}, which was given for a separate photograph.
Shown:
{"hour": 5, "minute": 26}
